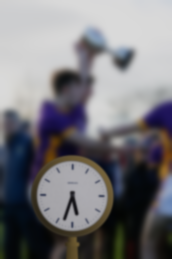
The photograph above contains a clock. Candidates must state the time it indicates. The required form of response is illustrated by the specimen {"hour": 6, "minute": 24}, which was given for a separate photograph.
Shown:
{"hour": 5, "minute": 33}
